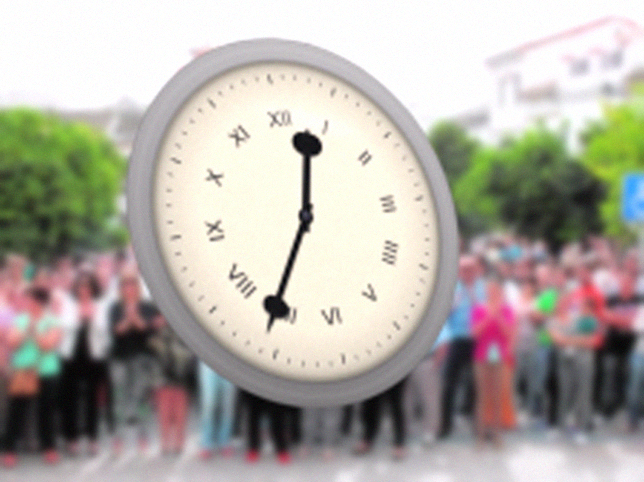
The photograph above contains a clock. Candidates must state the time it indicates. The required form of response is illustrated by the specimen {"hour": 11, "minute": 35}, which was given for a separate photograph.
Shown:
{"hour": 12, "minute": 36}
